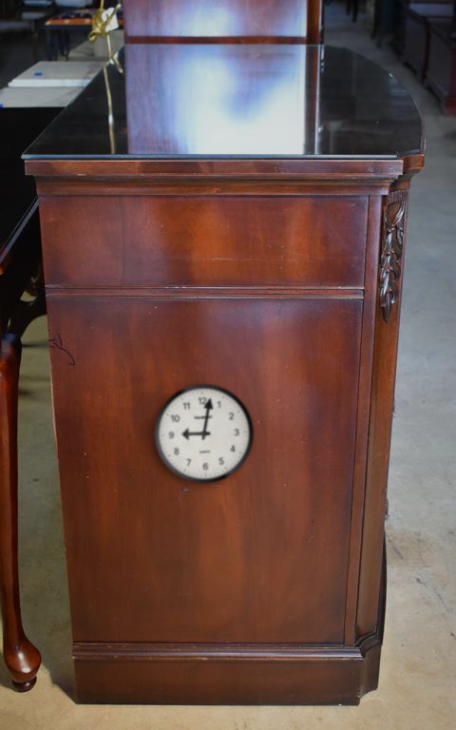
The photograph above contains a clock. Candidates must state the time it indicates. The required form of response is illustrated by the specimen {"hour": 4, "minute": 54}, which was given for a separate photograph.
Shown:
{"hour": 9, "minute": 2}
